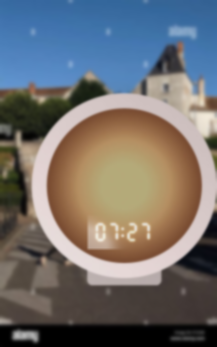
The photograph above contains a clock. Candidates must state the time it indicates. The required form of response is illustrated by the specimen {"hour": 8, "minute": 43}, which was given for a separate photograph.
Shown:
{"hour": 7, "minute": 27}
